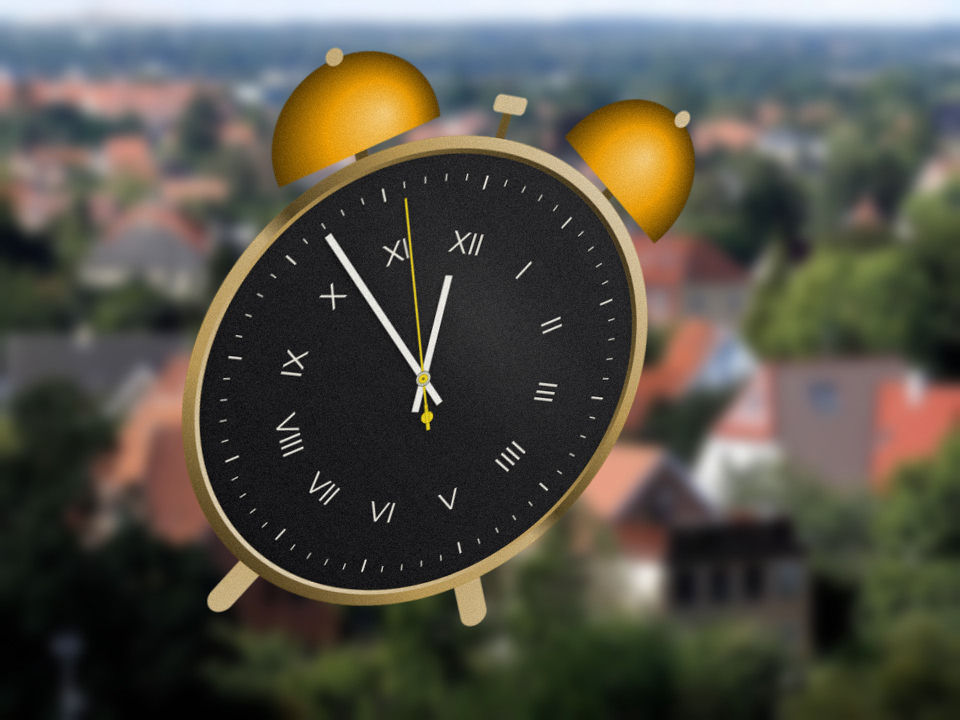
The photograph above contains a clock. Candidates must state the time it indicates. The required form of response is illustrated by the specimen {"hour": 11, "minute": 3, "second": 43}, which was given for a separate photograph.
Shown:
{"hour": 11, "minute": 51, "second": 56}
